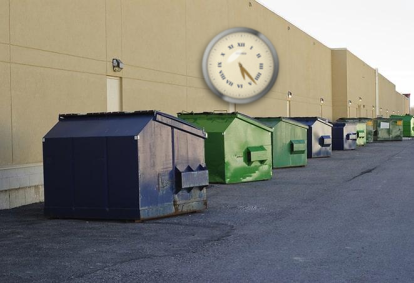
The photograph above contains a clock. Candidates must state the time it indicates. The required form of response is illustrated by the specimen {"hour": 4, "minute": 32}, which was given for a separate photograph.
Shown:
{"hour": 5, "minute": 23}
